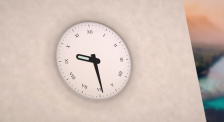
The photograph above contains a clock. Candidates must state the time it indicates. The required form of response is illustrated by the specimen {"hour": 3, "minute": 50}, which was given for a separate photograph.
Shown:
{"hour": 9, "minute": 29}
